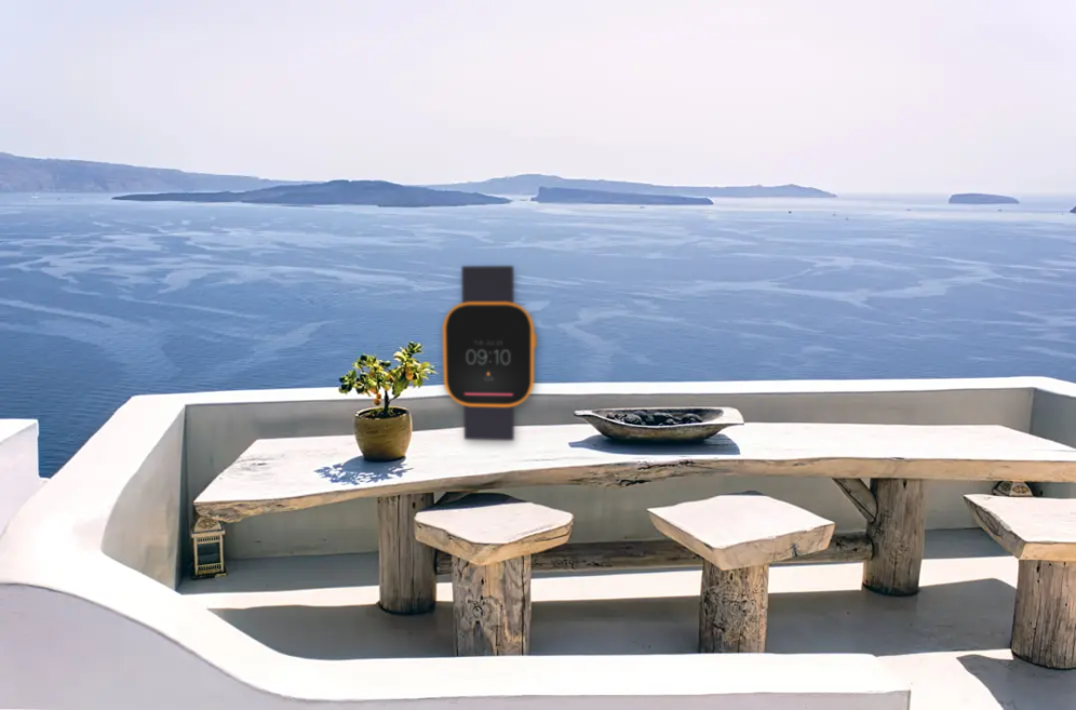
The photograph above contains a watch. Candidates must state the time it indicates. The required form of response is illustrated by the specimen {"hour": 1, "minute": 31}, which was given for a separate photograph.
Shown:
{"hour": 9, "minute": 10}
